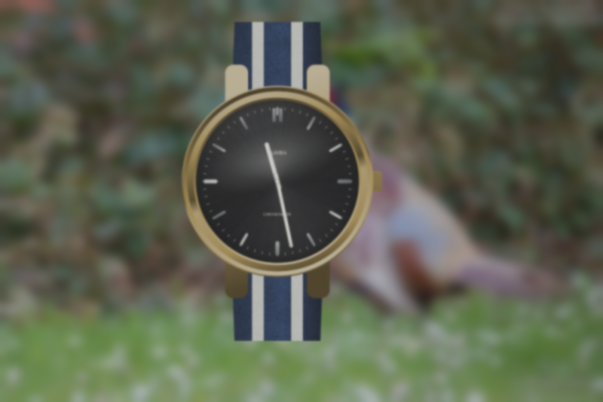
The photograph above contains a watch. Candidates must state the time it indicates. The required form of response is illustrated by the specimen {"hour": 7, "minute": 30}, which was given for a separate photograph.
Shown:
{"hour": 11, "minute": 28}
